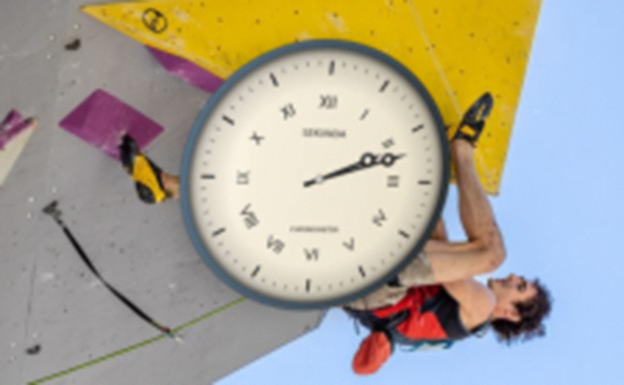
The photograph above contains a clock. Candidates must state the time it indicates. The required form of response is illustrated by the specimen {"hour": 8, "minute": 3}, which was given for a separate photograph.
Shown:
{"hour": 2, "minute": 12}
